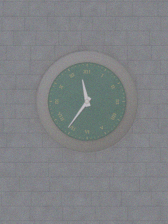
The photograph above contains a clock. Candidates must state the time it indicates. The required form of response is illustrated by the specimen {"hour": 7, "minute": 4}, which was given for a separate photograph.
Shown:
{"hour": 11, "minute": 36}
